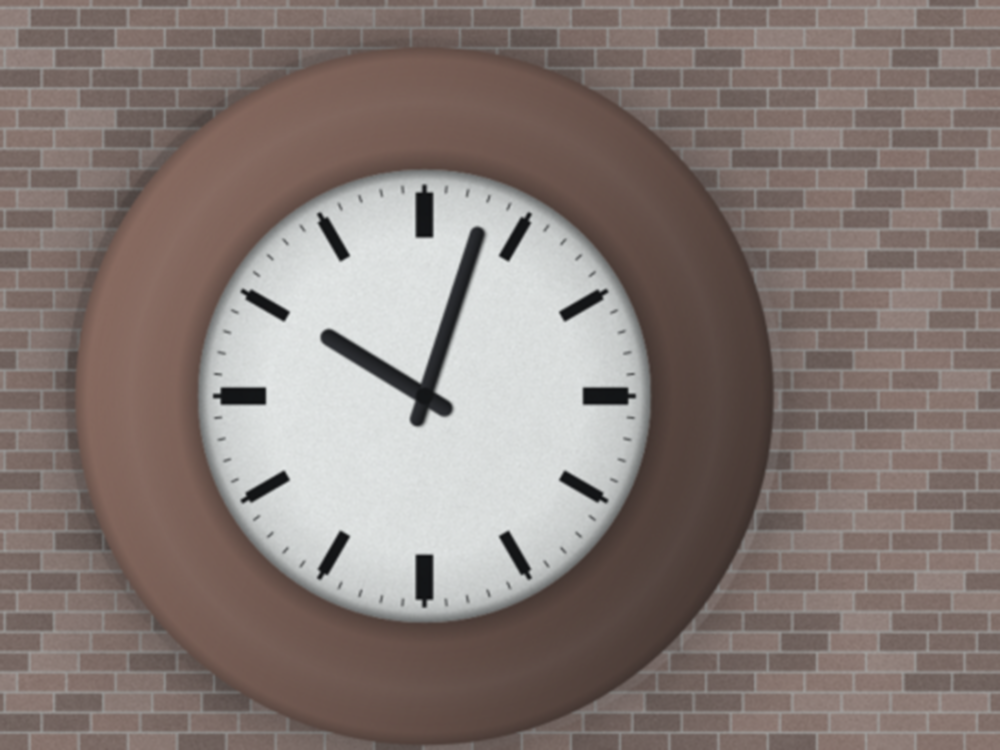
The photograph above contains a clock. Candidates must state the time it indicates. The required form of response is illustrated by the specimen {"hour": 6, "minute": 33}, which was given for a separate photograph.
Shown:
{"hour": 10, "minute": 3}
